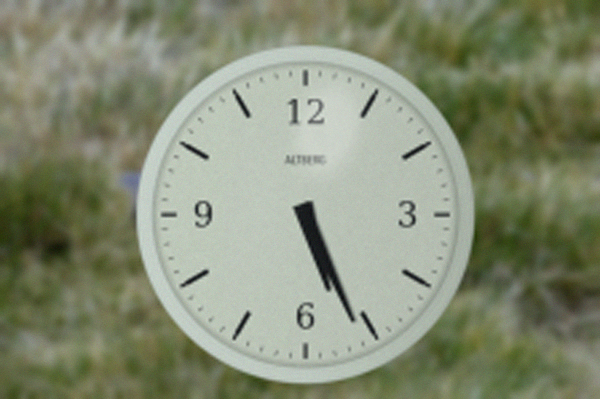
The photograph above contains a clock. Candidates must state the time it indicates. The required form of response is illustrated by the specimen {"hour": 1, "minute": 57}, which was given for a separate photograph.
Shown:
{"hour": 5, "minute": 26}
